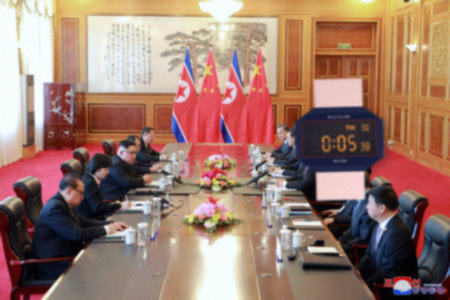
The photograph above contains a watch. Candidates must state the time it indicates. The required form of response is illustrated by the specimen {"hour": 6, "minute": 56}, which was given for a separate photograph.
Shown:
{"hour": 0, "minute": 5}
